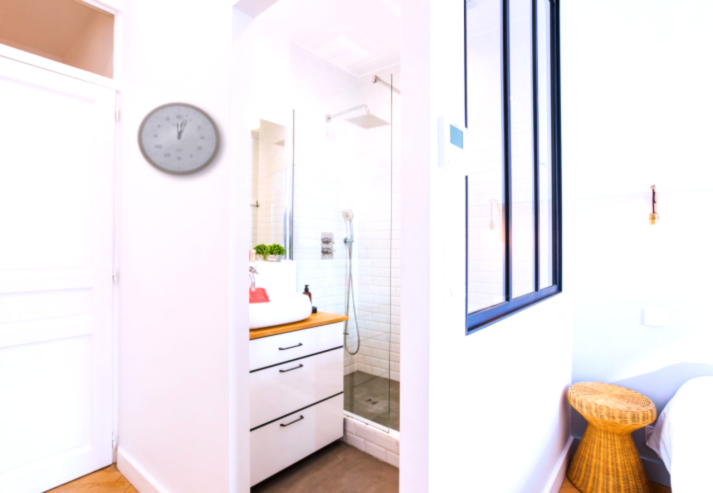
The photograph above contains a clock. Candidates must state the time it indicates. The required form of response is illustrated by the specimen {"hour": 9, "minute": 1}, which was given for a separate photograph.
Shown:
{"hour": 12, "minute": 3}
